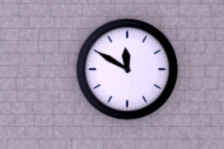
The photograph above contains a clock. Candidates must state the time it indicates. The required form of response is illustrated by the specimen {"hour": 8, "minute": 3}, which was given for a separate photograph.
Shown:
{"hour": 11, "minute": 50}
